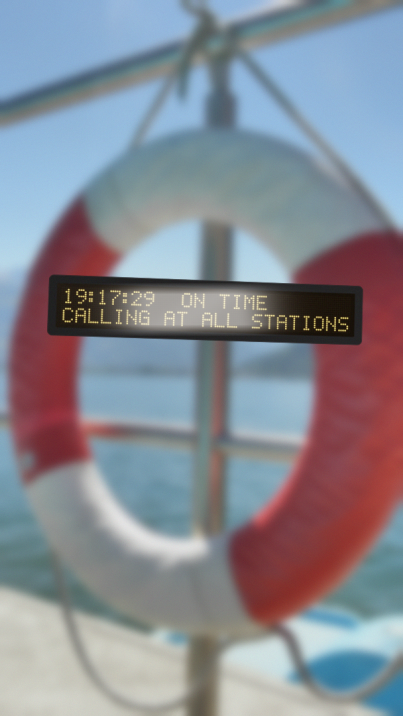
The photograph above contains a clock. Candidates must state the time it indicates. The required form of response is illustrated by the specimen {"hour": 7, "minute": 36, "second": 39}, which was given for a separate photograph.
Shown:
{"hour": 19, "minute": 17, "second": 29}
